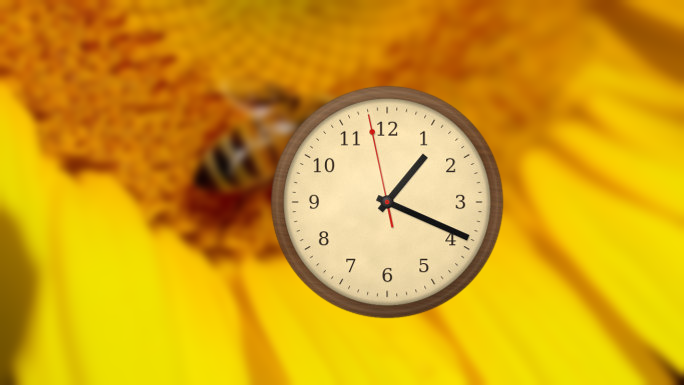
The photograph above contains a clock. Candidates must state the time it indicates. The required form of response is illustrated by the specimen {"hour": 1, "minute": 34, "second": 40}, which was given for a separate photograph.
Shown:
{"hour": 1, "minute": 18, "second": 58}
